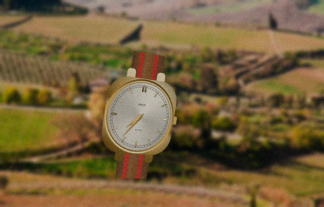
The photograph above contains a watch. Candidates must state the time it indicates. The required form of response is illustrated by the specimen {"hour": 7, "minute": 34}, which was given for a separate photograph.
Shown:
{"hour": 7, "minute": 36}
